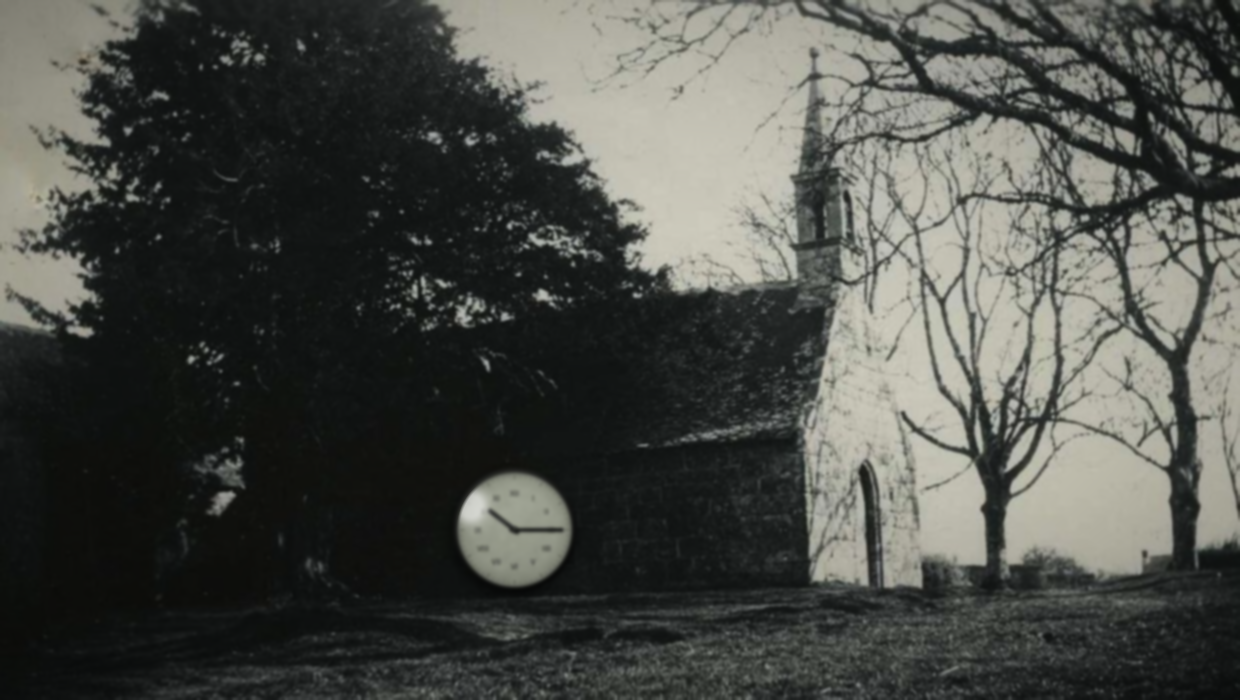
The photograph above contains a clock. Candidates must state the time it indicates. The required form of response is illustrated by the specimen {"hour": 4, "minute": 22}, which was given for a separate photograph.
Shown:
{"hour": 10, "minute": 15}
